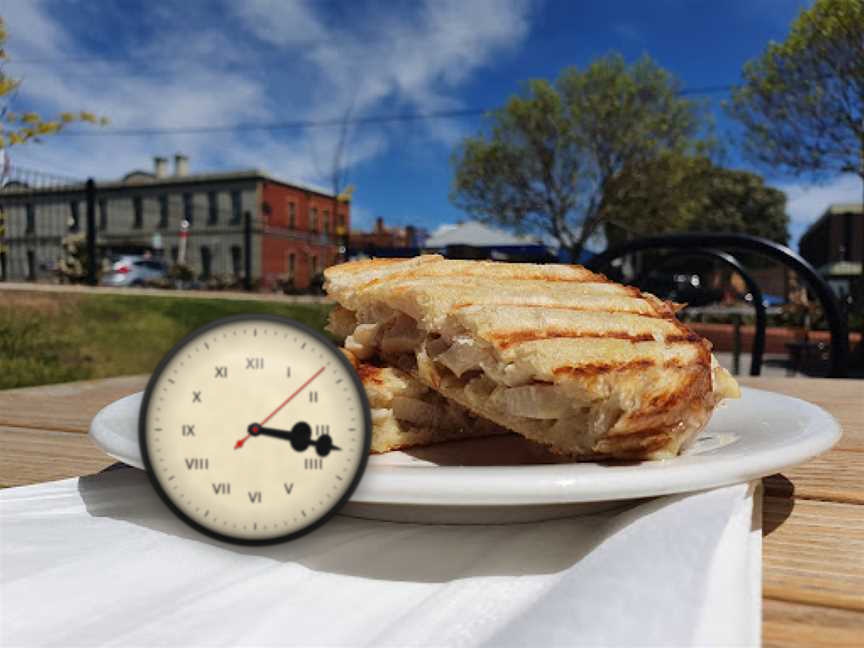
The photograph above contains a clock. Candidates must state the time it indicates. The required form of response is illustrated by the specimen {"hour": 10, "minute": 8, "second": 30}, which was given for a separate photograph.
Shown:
{"hour": 3, "minute": 17, "second": 8}
